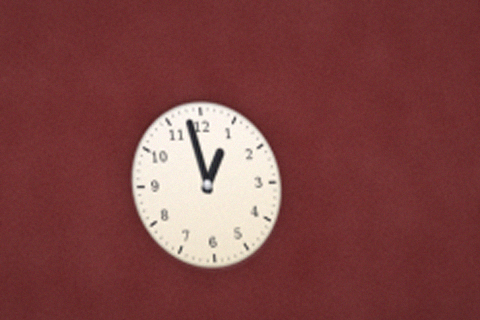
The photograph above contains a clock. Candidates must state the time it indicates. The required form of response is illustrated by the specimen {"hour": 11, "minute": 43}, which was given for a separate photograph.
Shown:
{"hour": 12, "minute": 58}
